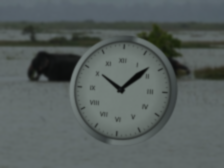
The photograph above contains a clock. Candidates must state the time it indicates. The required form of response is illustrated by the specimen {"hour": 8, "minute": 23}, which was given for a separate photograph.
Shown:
{"hour": 10, "minute": 8}
